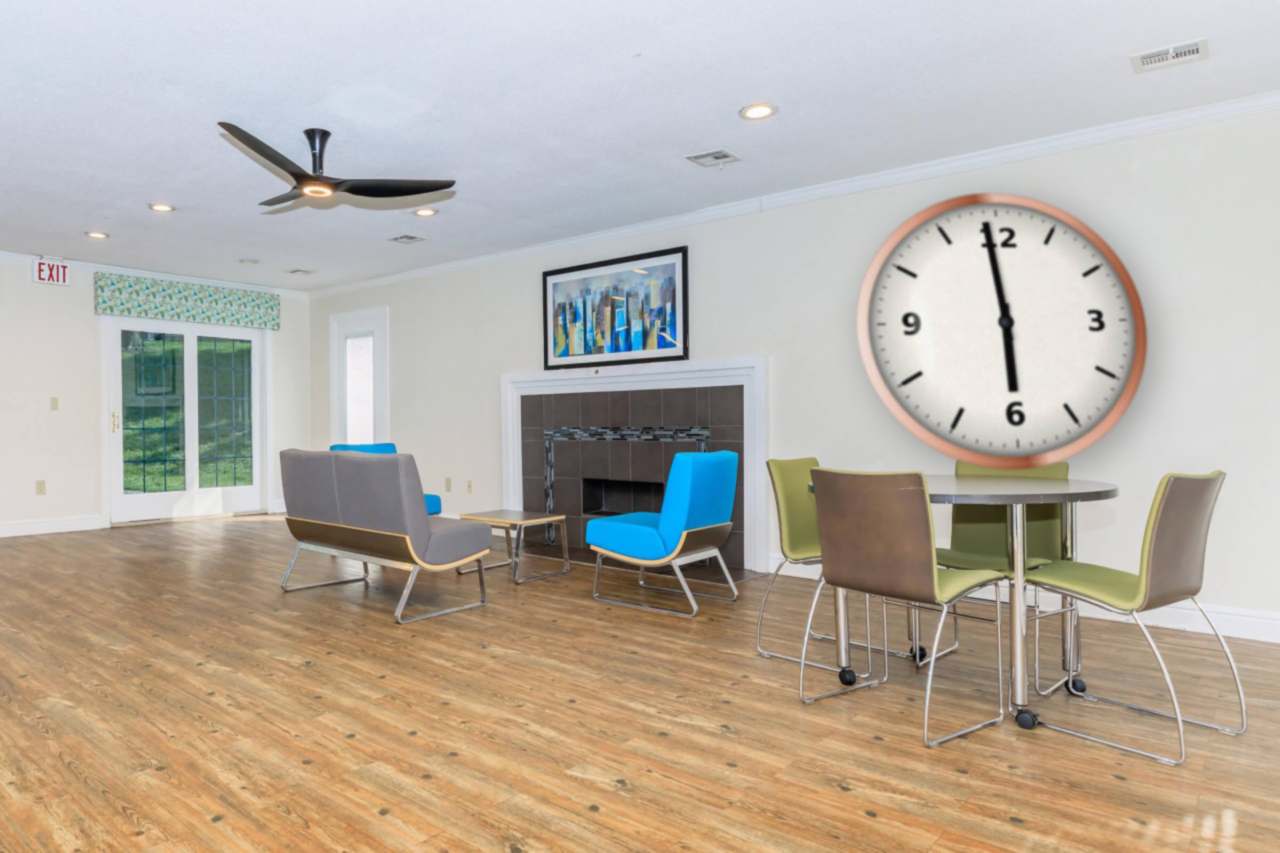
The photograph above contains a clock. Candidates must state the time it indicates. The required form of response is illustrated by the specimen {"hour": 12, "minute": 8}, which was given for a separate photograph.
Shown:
{"hour": 5, "minute": 59}
